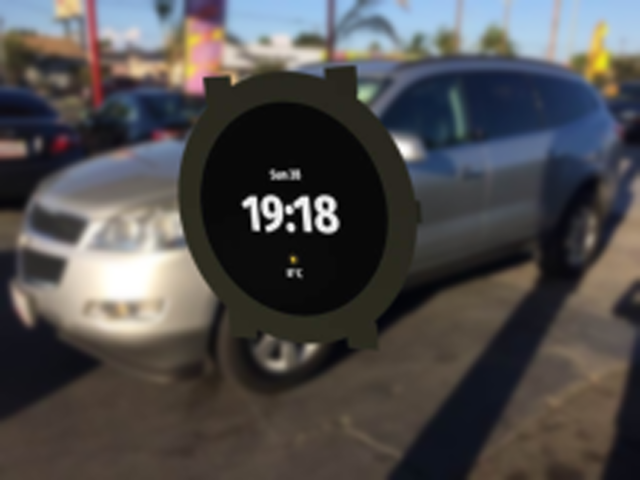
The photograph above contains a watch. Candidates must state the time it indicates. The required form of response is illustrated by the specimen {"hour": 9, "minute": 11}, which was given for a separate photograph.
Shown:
{"hour": 19, "minute": 18}
